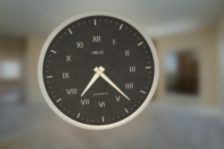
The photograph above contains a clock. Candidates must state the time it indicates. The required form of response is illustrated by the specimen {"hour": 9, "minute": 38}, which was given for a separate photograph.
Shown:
{"hour": 7, "minute": 23}
